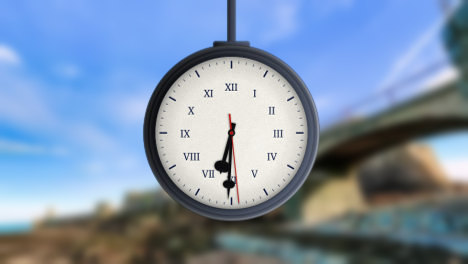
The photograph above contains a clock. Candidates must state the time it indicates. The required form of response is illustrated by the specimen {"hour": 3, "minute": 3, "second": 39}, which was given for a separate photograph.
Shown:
{"hour": 6, "minute": 30, "second": 29}
